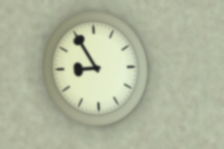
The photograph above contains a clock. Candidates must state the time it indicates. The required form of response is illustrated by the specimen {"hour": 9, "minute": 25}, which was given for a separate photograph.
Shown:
{"hour": 8, "minute": 55}
